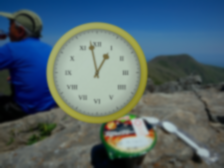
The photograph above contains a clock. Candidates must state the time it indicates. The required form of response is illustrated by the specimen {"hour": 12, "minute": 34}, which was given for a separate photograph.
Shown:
{"hour": 12, "minute": 58}
